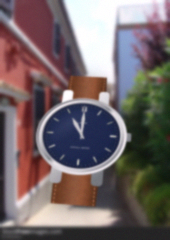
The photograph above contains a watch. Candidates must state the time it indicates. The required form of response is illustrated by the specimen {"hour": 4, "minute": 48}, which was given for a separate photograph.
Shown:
{"hour": 11, "minute": 0}
